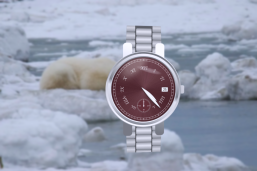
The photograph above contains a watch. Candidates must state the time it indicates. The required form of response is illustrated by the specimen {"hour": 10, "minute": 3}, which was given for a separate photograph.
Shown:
{"hour": 4, "minute": 23}
